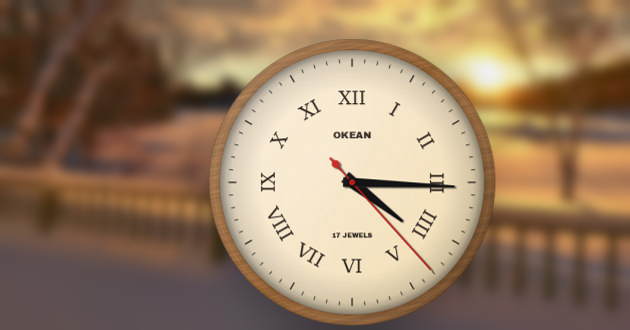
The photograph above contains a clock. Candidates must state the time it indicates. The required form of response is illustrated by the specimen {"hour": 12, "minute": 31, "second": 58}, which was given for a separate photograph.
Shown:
{"hour": 4, "minute": 15, "second": 23}
